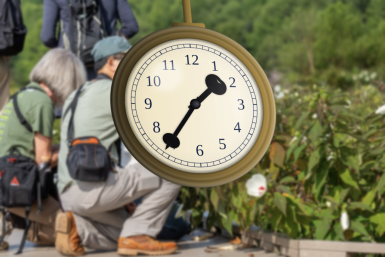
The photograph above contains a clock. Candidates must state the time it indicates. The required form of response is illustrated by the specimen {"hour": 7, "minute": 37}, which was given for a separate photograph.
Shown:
{"hour": 1, "minute": 36}
